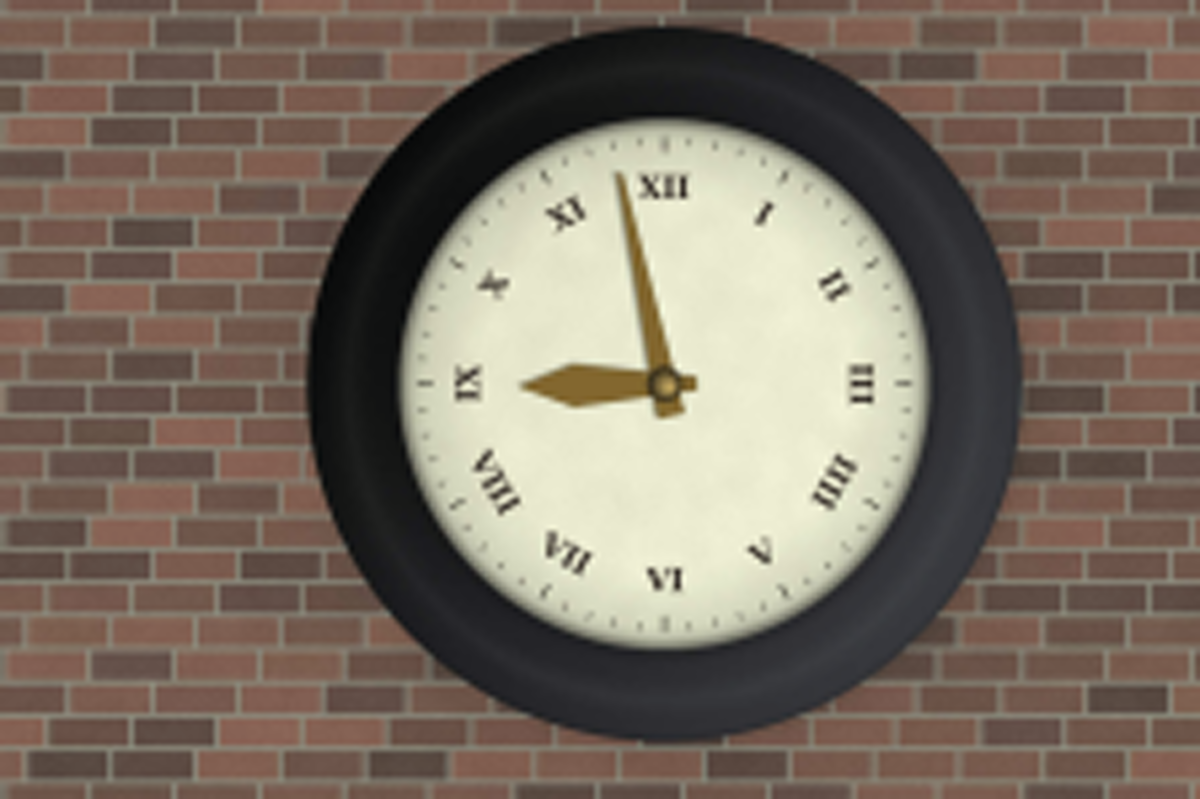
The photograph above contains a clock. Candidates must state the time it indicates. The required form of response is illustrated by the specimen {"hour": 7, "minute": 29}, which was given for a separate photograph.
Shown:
{"hour": 8, "minute": 58}
